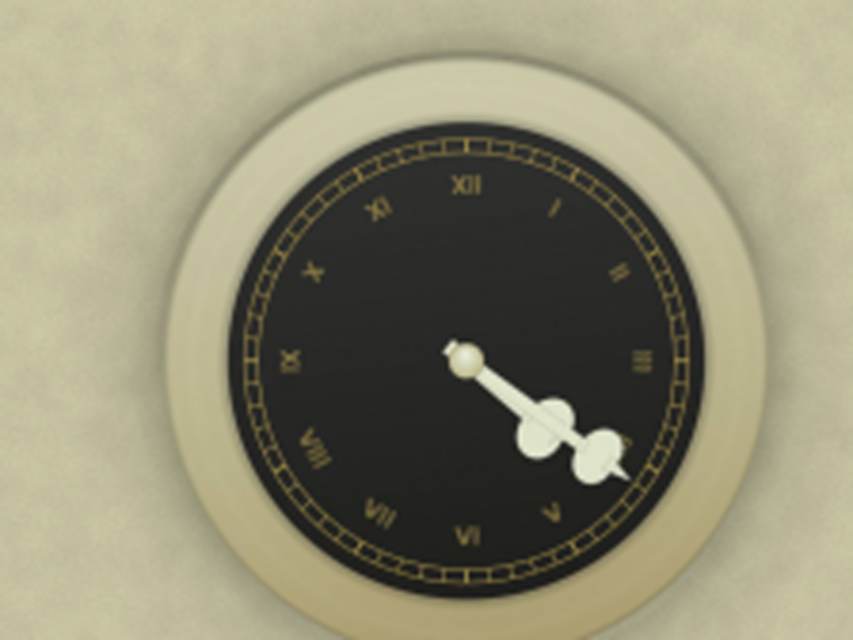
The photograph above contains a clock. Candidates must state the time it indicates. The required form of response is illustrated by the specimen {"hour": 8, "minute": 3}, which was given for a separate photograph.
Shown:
{"hour": 4, "minute": 21}
